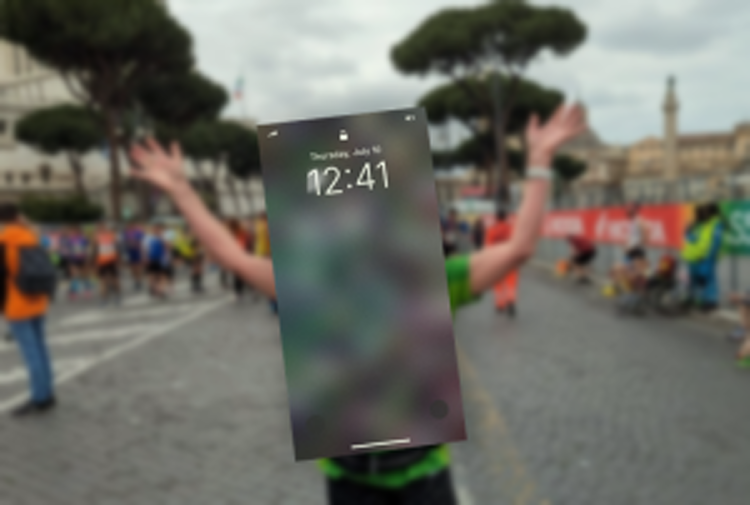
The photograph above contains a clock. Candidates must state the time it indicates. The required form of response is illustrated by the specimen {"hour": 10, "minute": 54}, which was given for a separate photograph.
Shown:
{"hour": 12, "minute": 41}
